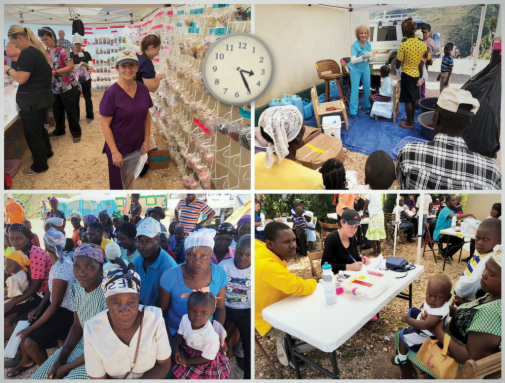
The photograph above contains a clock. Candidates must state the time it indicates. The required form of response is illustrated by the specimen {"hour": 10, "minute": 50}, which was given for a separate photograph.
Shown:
{"hour": 3, "minute": 25}
